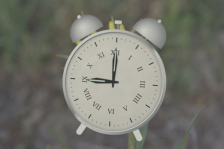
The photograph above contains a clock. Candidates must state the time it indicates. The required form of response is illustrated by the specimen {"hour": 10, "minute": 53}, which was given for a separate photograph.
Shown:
{"hour": 9, "minute": 0}
